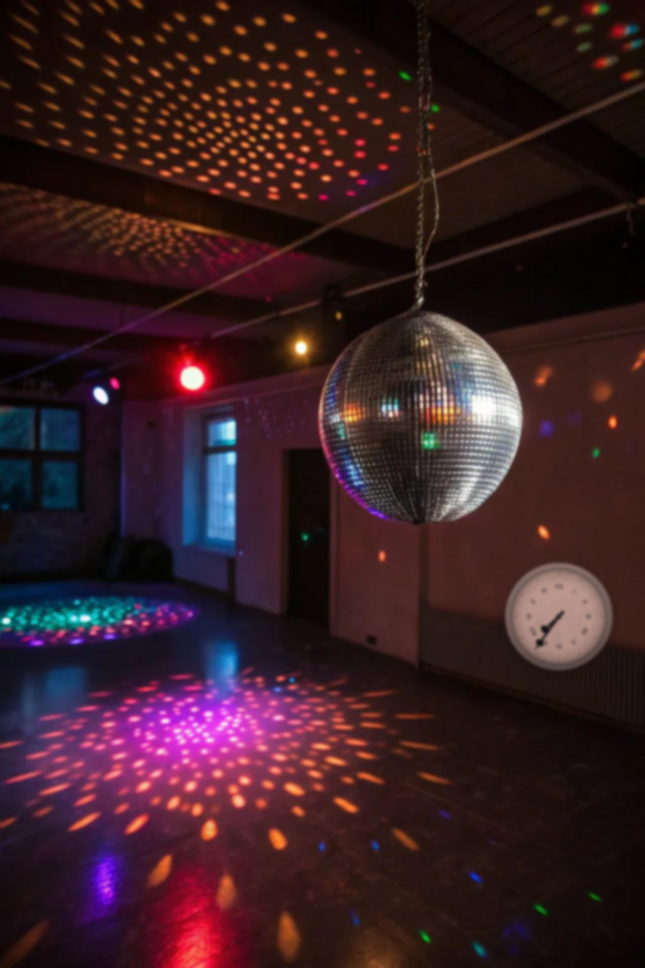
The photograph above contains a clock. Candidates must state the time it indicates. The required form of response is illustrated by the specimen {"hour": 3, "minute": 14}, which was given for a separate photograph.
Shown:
{"hour": 7, "minute": 36}
